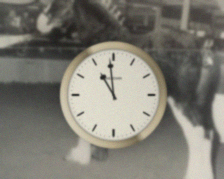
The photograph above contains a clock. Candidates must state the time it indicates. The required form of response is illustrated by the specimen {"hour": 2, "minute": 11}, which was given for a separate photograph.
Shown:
{"hour": 10, "minute": 59}
